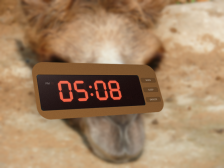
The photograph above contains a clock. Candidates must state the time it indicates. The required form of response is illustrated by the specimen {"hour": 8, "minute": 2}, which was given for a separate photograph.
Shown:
{"hour": 5, "minute": 8}
